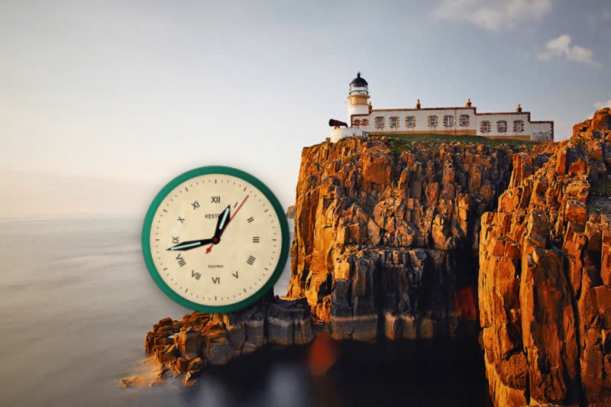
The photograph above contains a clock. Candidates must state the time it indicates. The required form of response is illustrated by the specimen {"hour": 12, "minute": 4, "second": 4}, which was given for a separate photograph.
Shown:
{"hour": 12, "minute": 43, "second": 6}
